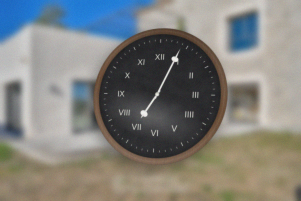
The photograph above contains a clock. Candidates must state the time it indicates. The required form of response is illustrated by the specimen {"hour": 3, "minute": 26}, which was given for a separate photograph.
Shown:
{"hour": 7, "minute": 4}
